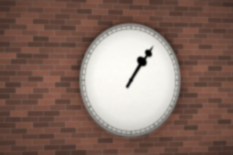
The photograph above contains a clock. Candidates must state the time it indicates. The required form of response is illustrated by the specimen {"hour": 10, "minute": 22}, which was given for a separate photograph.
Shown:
{"hour": 1, "minute": 6}
